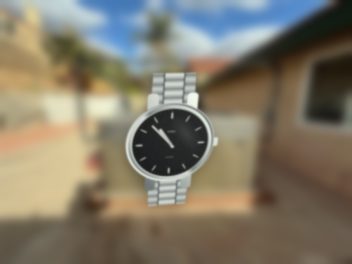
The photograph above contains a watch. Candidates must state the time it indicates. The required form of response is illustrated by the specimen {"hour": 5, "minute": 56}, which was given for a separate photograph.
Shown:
{"hour": 10, "minute": 53}
